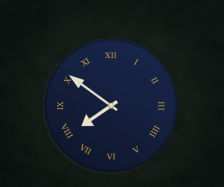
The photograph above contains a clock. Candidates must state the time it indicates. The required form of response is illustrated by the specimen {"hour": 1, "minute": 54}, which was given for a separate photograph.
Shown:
{"hour": 7, "minute": 51}
